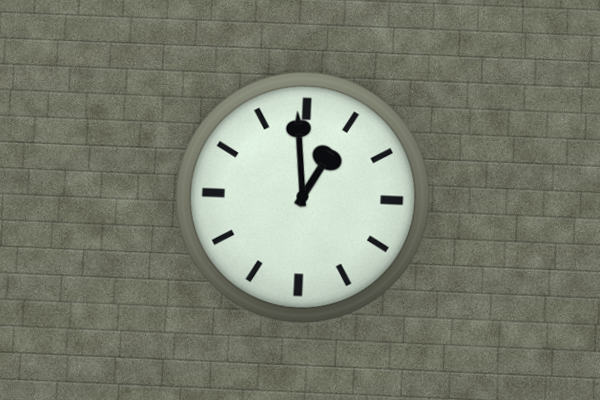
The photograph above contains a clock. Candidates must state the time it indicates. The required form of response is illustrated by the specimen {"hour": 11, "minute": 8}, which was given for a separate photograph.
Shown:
{"hour": 12, "minute": 59}
